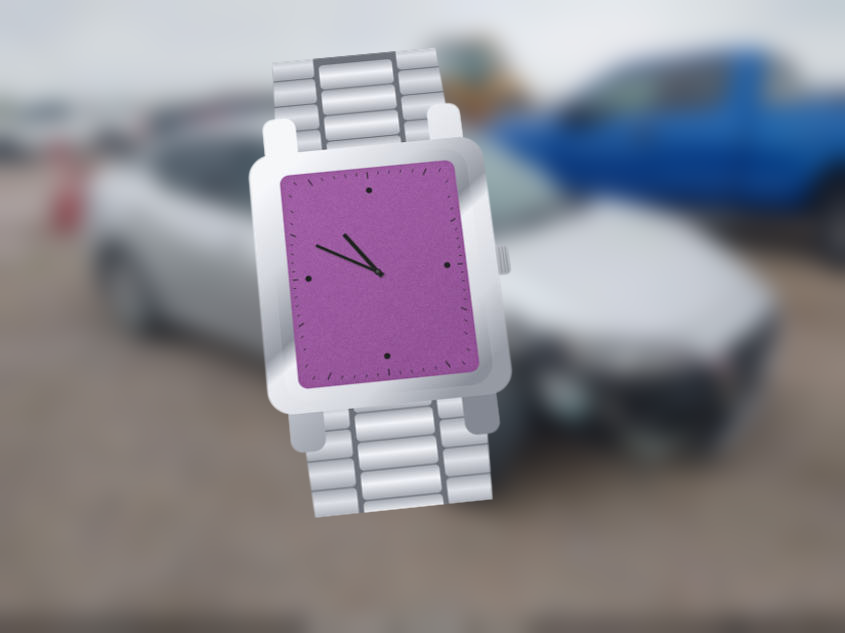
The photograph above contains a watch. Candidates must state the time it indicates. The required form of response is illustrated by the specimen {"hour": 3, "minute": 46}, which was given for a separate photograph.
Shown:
{"hour": 10, "minute": 50}
